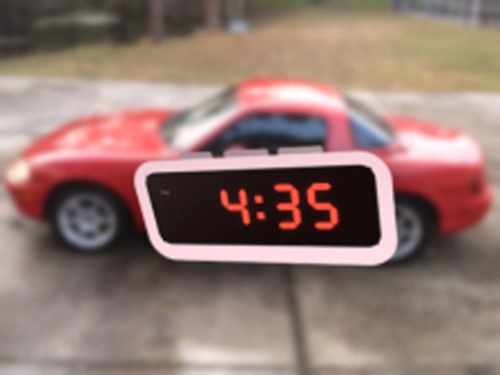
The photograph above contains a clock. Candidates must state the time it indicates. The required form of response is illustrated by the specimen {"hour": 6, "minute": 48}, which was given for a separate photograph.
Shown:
{"hour": 4, "minute": 35}
